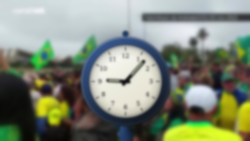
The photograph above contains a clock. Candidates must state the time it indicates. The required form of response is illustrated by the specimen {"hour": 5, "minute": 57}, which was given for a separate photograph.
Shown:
{"hour": 9, "minute": 7}
